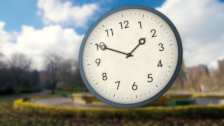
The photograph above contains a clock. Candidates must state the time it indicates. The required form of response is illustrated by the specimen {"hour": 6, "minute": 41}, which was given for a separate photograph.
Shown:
{"hour": 1, "minute": 50}
